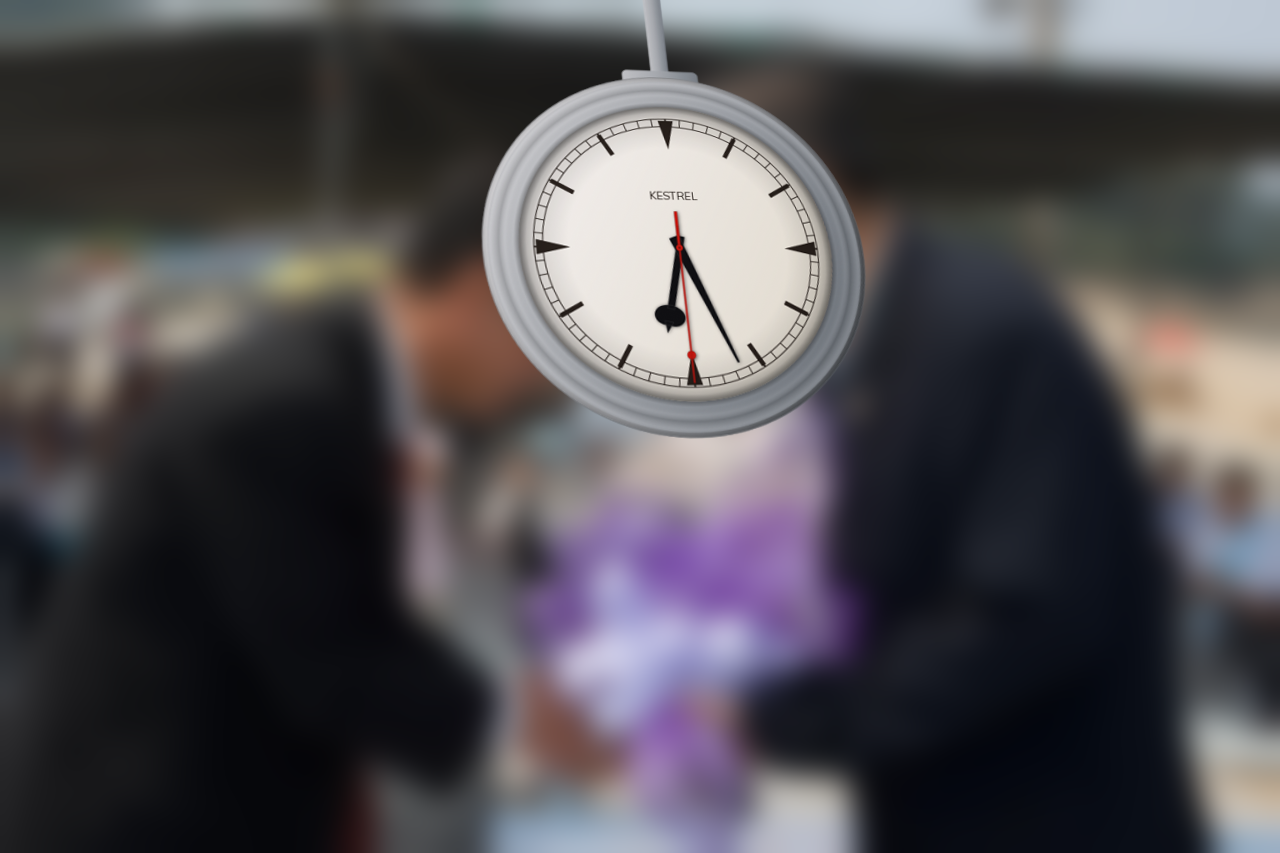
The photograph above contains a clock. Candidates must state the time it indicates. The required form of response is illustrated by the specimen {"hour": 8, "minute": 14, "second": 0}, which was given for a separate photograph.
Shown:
{"hour": 6, "minute": 26, "second": 30}
